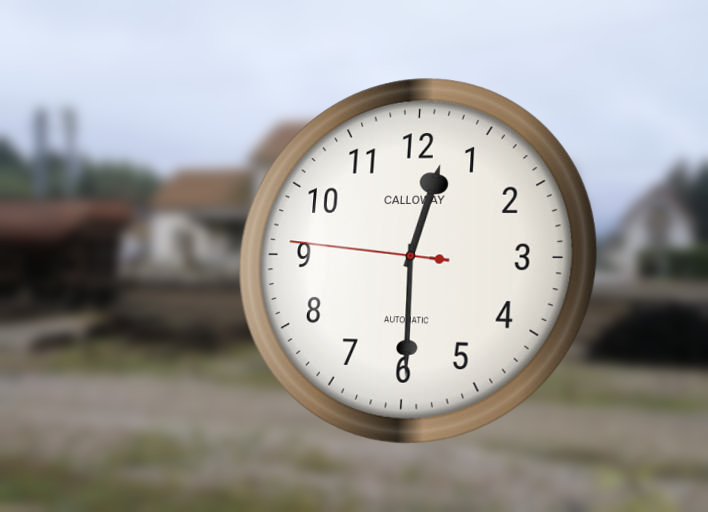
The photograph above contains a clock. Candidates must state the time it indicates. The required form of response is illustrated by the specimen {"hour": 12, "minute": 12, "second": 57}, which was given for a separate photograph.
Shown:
{"hour": 12, "minute": 29, "second": 46}
